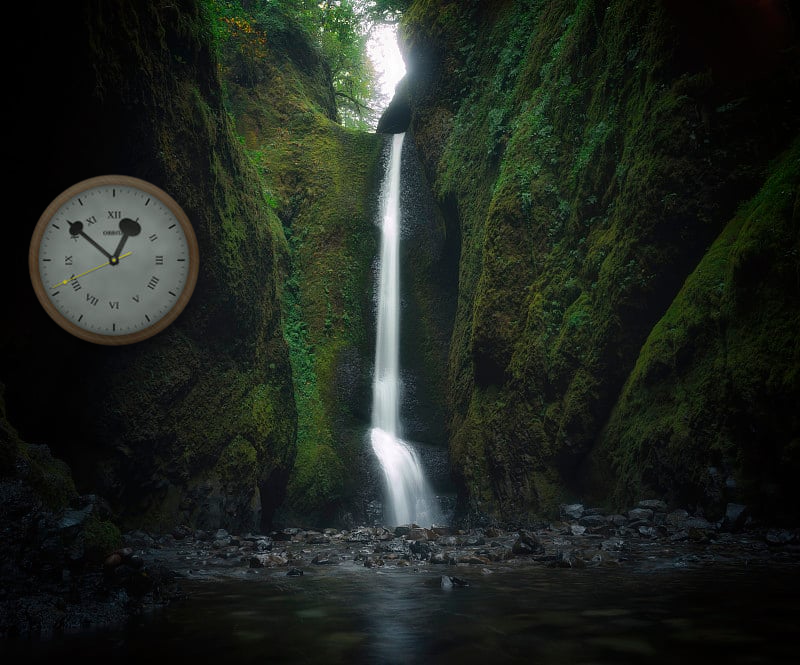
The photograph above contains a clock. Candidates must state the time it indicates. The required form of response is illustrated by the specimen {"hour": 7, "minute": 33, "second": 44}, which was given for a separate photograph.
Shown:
{"hour": 12, "minute": 51, "second": 41}
